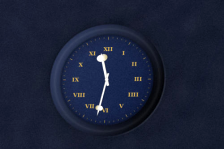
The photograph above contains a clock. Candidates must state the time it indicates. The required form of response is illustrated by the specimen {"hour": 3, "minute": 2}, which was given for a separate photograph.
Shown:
{"hour": 11, "minute": 32}
